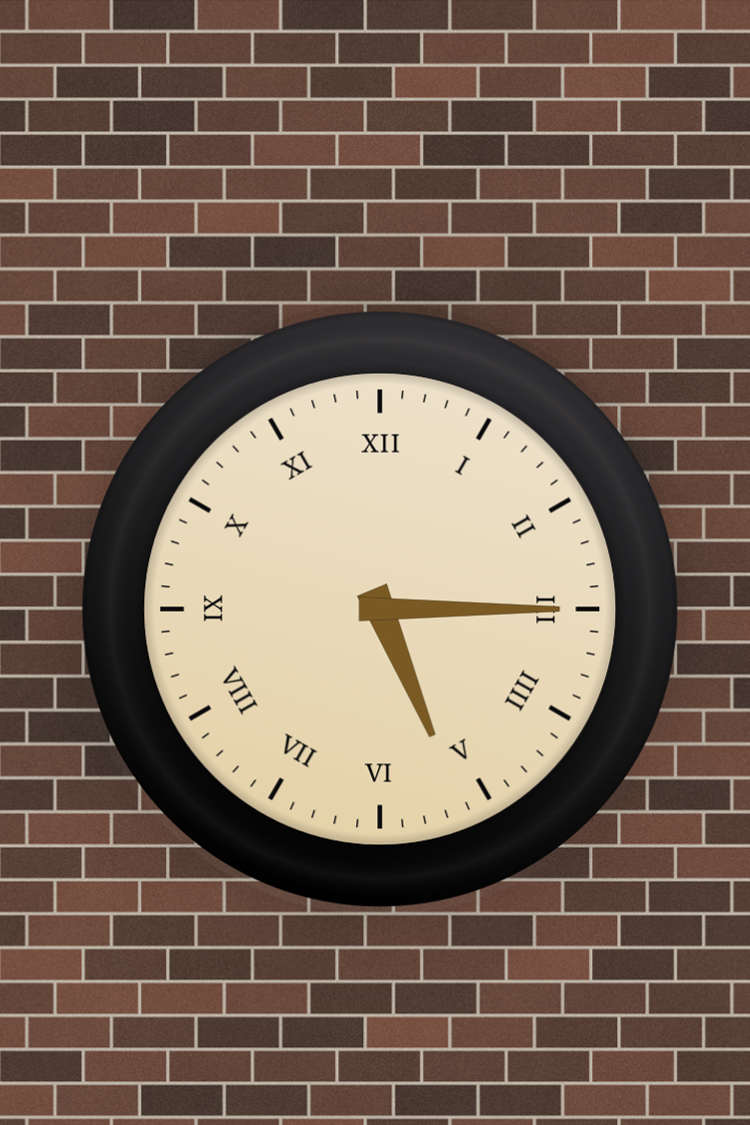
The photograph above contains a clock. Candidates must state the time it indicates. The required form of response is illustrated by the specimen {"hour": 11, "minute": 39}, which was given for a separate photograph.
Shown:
{"hour": 5, "minute": 15}
